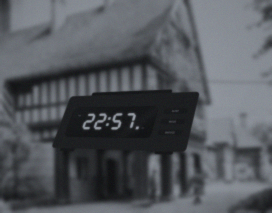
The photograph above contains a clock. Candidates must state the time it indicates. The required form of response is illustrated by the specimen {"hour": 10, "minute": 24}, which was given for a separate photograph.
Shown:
{"hour": 22, "minute": 57}
